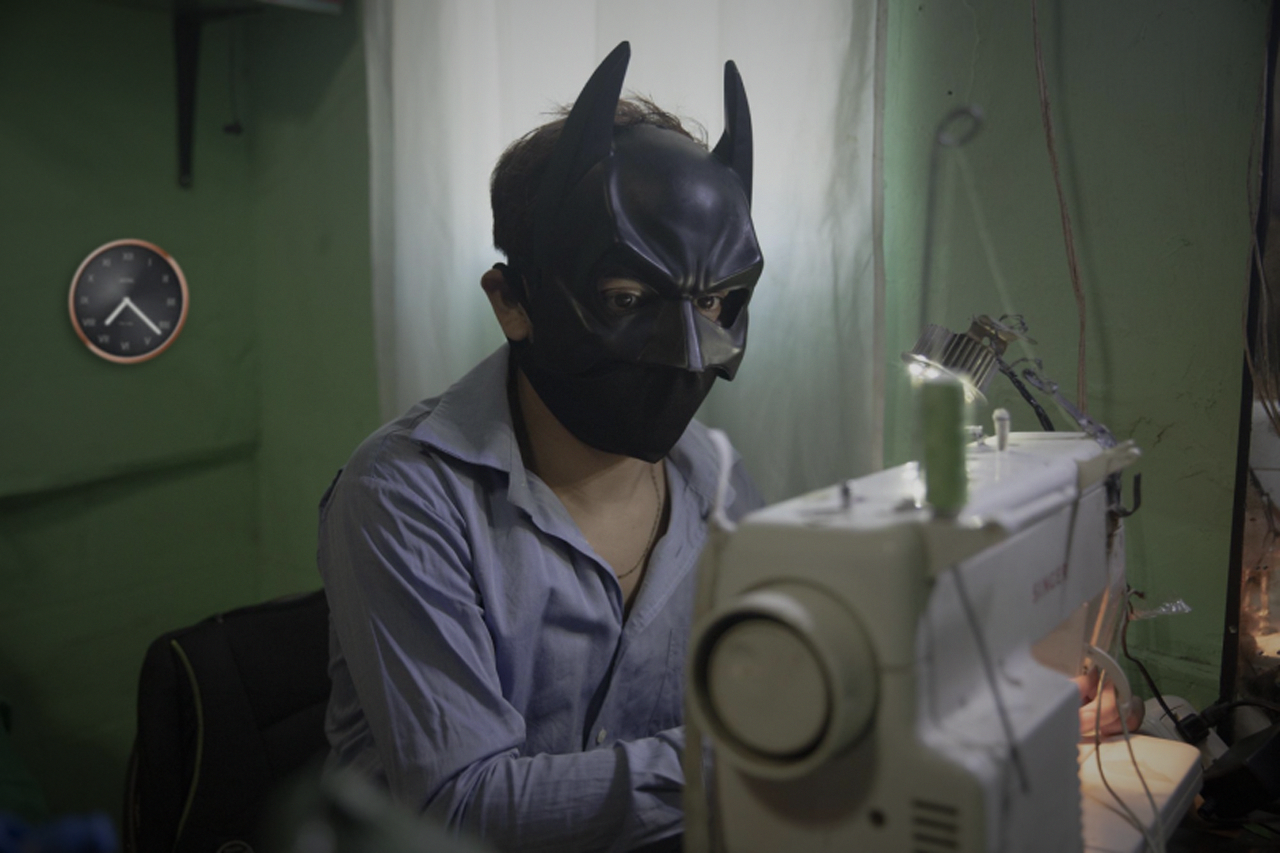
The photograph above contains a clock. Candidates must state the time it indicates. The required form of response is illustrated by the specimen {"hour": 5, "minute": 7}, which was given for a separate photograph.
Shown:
{"hour": 7, "minute": 22}
